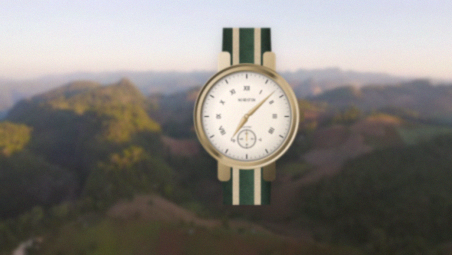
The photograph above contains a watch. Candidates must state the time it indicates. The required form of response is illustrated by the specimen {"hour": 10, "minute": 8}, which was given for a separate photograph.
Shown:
{"hour": 7, "minute": 8}
